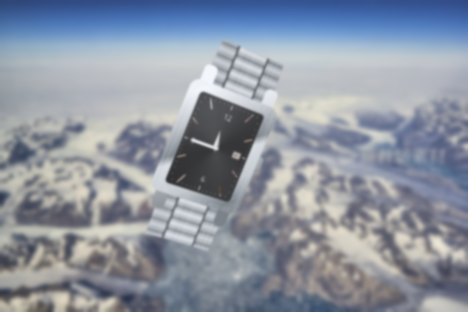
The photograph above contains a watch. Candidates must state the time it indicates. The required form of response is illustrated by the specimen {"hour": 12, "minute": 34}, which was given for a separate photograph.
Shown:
{"hour": 11, "minute": 45}
